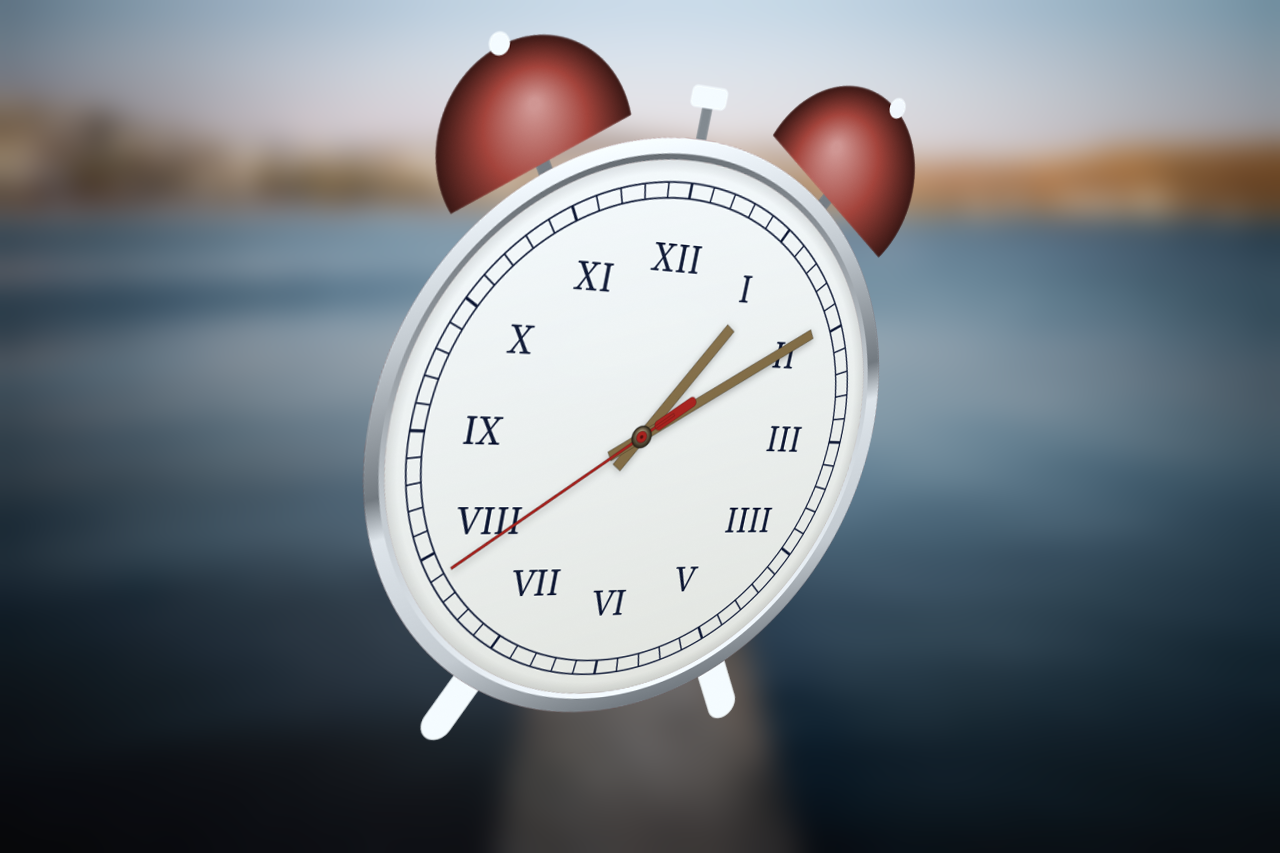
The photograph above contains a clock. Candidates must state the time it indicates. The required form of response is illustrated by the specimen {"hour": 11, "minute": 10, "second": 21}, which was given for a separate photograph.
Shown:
{"hour": 1, "minute": 9, "second": 39}
